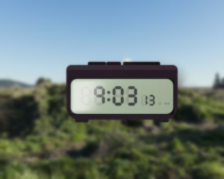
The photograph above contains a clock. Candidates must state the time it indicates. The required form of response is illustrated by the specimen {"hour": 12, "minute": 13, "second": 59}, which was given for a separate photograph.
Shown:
{"hour": 9, "minute": 3, "second": 13}
